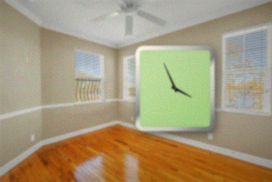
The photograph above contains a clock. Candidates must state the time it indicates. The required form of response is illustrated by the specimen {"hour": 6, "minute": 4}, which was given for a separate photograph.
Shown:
{"hour": 3, "minute": 56}
